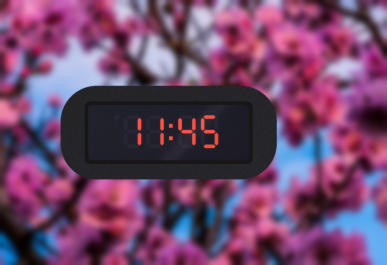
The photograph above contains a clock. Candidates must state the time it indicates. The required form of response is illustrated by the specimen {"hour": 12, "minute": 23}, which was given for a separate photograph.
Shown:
{"hour": 11, "minute": 45}
